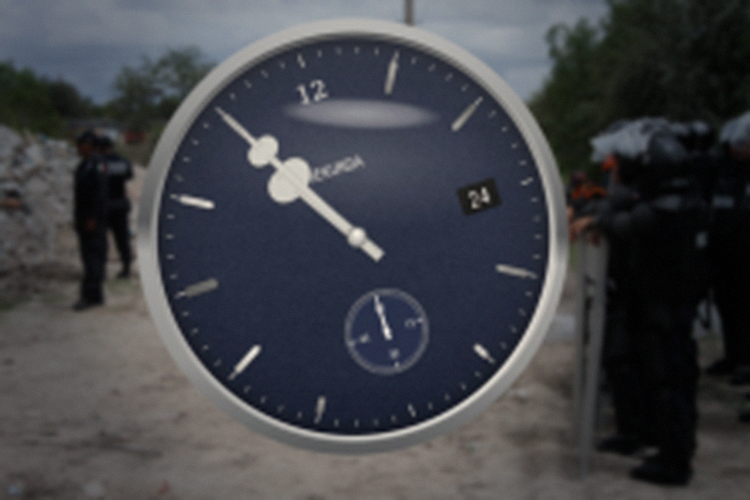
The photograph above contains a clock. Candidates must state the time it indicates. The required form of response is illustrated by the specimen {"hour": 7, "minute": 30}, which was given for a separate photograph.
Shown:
{"hour": 10, "minute": 55}
